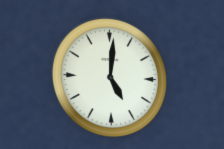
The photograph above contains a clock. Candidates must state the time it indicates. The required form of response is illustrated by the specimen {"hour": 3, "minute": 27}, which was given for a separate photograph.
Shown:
{"hour": 5, "minute": 1}
